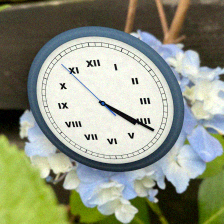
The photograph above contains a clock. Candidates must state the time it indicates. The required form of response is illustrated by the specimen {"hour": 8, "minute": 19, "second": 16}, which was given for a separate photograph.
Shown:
{"hour": 4, "minute": 20, "second": 54}
